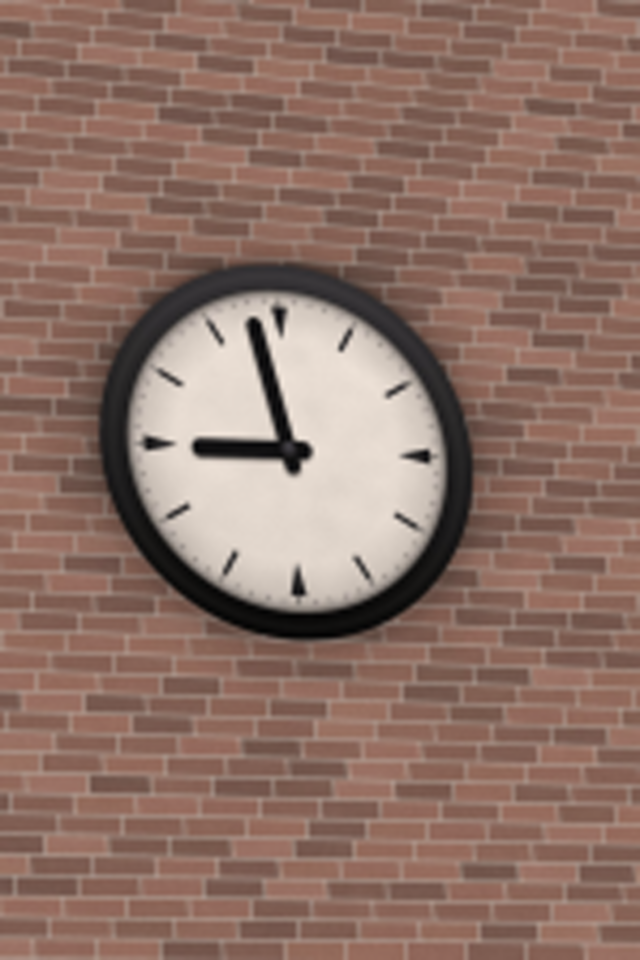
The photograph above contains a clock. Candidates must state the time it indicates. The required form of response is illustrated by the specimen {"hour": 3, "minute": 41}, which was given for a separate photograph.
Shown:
{"hour": 8, "minute": 58}
